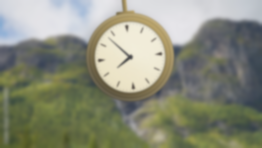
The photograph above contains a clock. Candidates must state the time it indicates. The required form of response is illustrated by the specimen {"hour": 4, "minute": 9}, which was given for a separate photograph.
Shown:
{"hour": 7, "minute": 53}
